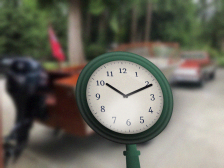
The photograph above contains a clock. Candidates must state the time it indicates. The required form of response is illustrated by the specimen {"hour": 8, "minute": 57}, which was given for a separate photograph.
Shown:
{"hour": 10, "minute": 11}
